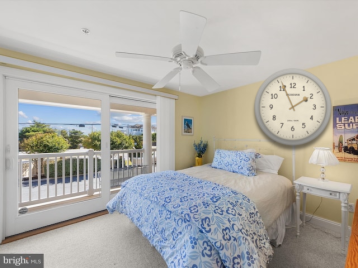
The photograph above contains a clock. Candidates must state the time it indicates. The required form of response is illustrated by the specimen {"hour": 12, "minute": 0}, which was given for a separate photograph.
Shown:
{"hour": 1, "minute": 56}
